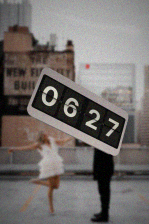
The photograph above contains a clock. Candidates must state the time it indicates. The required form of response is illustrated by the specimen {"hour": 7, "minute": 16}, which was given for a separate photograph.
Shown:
{"hour": 6, "minute": 27}
